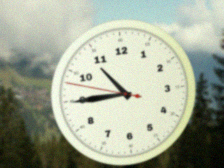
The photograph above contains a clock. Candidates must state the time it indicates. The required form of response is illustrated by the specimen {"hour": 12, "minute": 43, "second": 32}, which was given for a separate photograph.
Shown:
{"hour": 10, "minute": 44, "second": 48}
